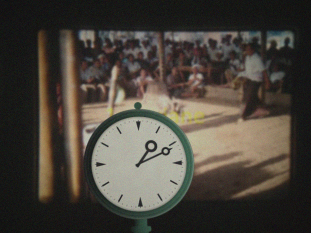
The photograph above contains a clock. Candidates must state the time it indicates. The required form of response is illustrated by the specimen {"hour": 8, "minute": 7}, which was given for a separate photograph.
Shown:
{"hour": 1, "minute": 11}
